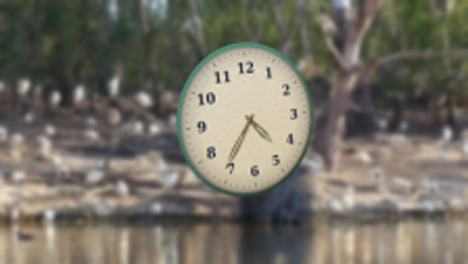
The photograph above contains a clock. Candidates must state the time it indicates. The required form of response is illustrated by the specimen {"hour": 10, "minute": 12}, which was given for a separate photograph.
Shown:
{"hour": 4, "minute": 36}
